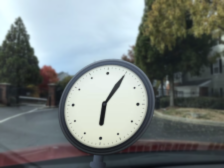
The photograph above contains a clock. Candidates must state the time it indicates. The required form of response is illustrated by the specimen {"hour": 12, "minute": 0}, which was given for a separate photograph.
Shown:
{"hour": 6, "minute": 5}
